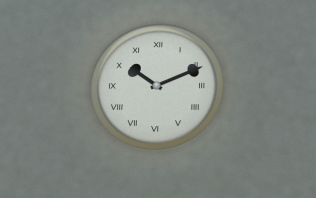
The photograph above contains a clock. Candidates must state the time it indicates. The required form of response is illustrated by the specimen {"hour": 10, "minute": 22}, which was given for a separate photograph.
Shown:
{"hour": 10, "minute": 11}
